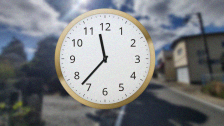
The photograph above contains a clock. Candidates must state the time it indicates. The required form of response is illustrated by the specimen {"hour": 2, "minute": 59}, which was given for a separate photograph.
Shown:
{"hour": 11, "minute": 37}
